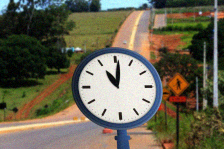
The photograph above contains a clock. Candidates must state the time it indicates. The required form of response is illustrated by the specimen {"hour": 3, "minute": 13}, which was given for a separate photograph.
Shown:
{"hour": 11, "minute": 1}
